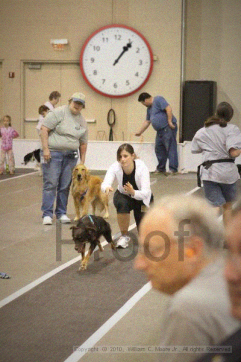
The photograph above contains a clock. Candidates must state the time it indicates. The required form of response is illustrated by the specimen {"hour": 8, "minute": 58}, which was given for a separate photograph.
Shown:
{"hour": 1, "minute": 6}
